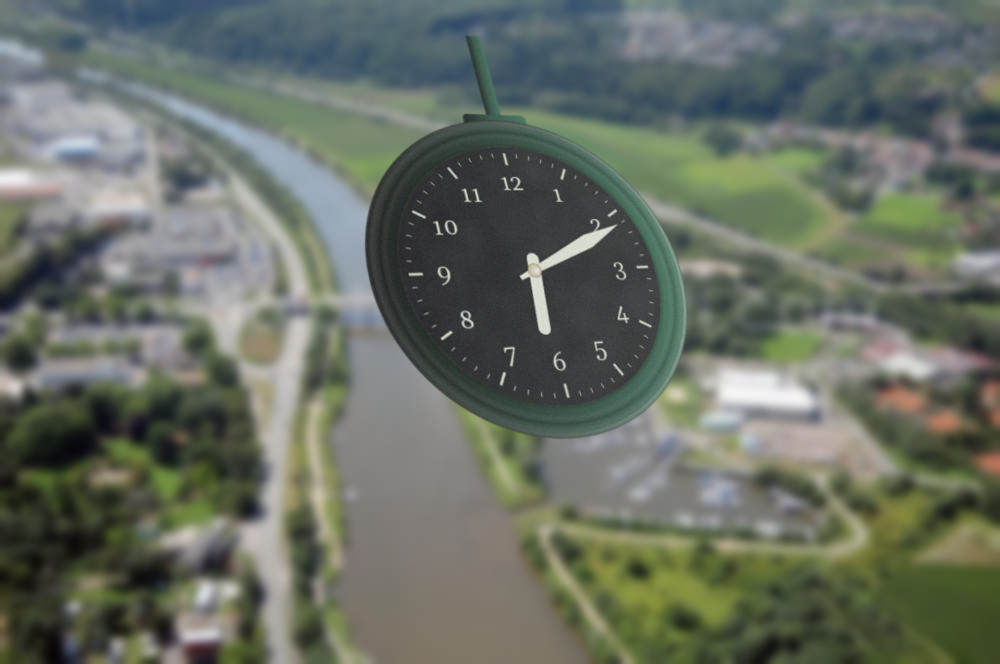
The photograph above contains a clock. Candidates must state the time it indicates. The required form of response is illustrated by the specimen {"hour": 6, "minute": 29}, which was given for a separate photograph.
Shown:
{"hour": 6, "minute": 11}
